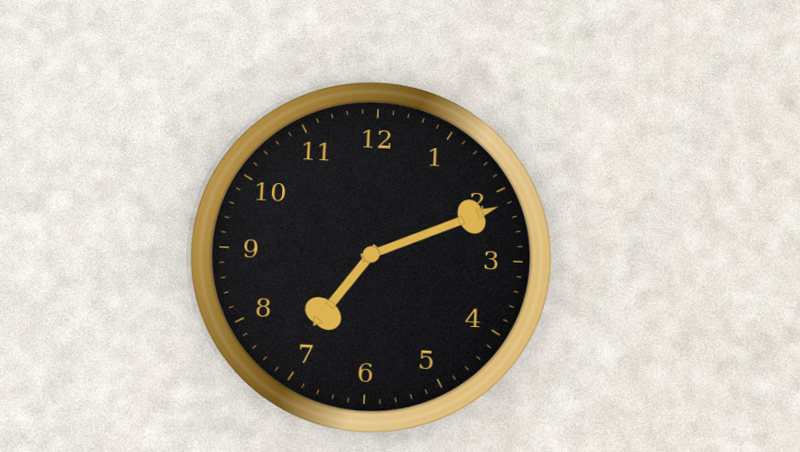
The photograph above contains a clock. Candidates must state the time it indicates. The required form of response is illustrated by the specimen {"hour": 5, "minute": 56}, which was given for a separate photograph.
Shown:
{"hour": 7, "minute": 11}
